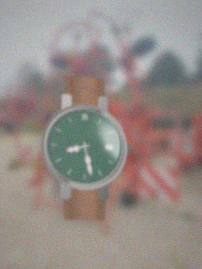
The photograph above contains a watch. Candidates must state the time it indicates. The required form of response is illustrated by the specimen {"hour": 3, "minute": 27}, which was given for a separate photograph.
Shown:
{"hour": 8, "minute": 28}
